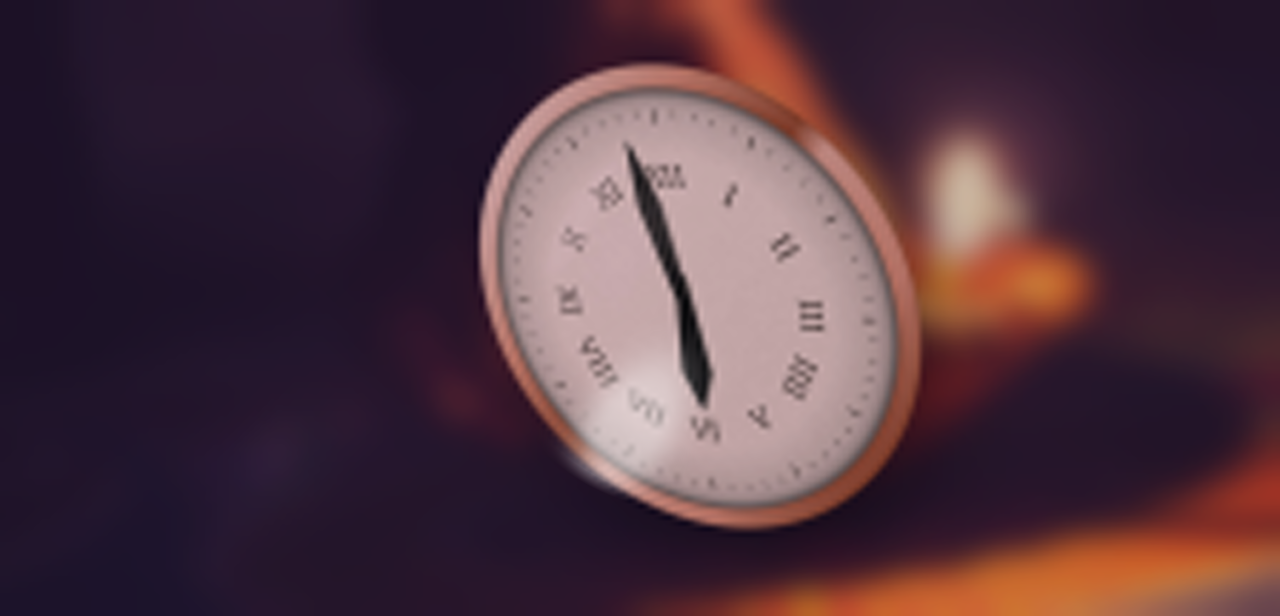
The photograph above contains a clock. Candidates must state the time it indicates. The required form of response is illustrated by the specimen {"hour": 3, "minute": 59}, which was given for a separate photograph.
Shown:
{"hour": 5, "minute": 58}
